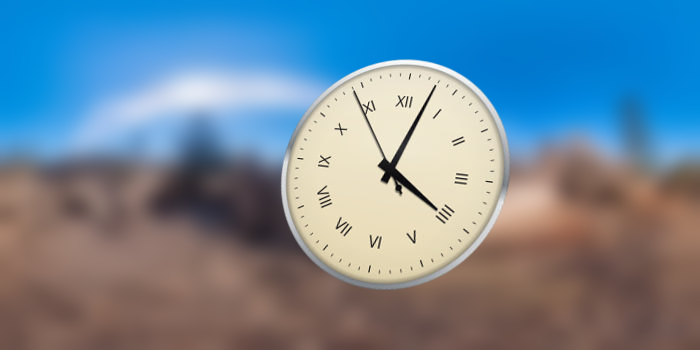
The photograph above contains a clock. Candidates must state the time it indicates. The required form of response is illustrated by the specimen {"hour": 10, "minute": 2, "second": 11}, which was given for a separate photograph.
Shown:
{"hour": 4, "minute": 2, "second": 54}
